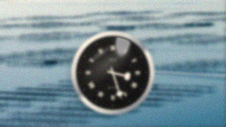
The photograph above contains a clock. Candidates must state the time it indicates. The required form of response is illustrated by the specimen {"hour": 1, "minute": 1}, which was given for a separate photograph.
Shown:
{"hour": 3, "minute": 27}
